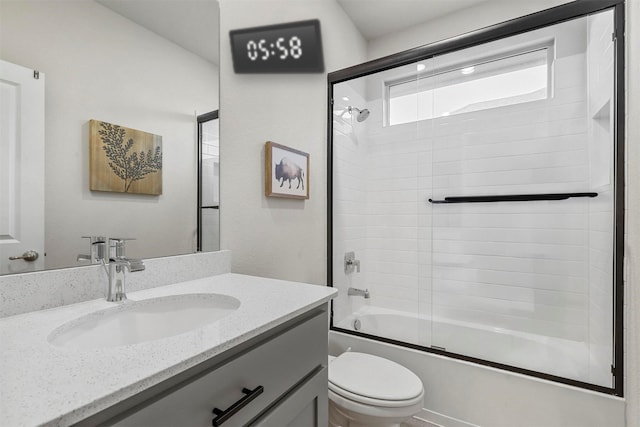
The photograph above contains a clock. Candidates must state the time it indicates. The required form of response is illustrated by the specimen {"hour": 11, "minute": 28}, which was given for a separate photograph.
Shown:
{"hour": 5, "minute": 58}
